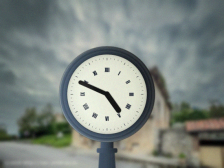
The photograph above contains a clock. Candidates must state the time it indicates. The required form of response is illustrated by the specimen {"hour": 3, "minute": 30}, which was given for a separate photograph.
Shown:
{"hour": 4, "minute": 49}
